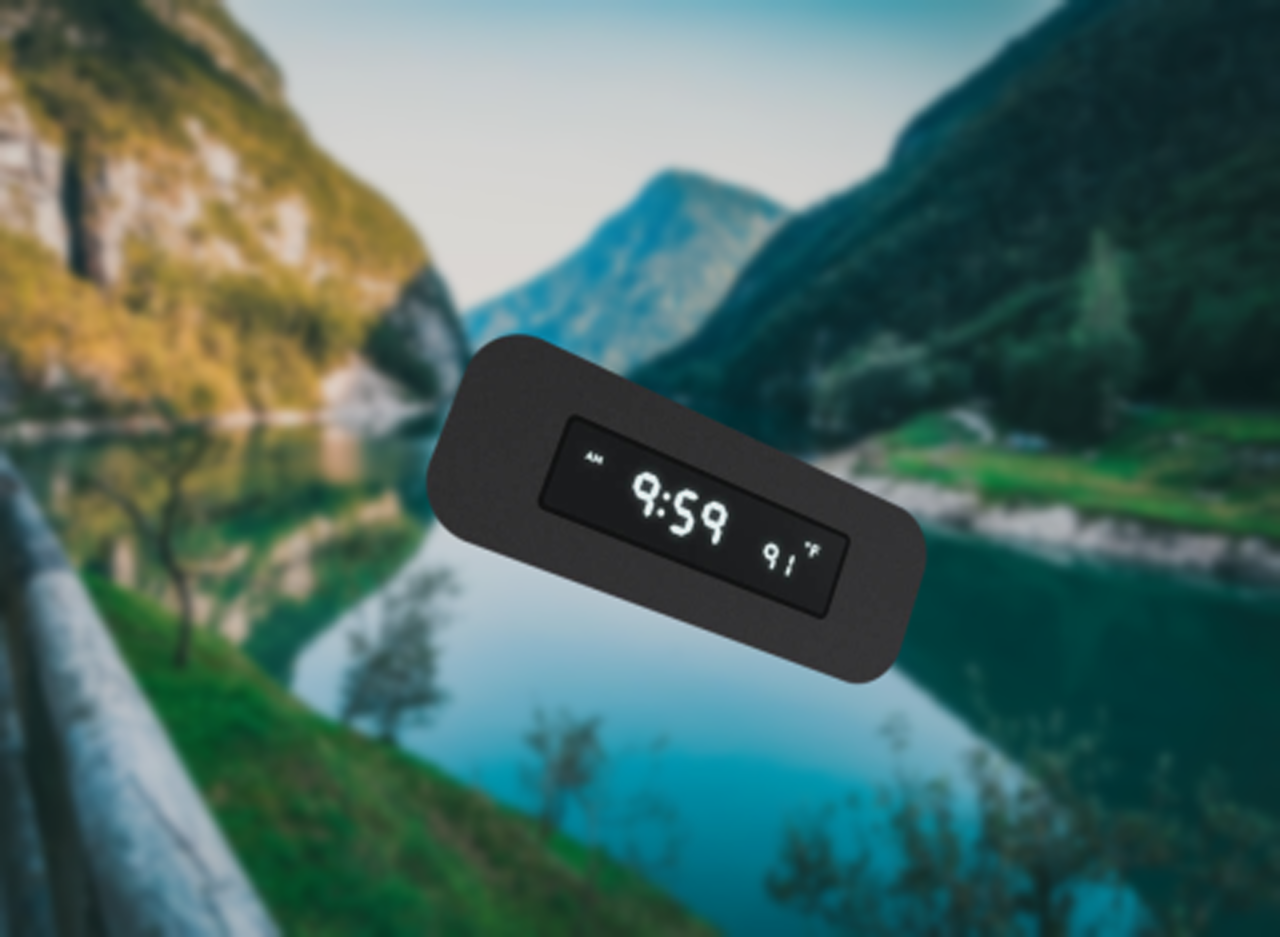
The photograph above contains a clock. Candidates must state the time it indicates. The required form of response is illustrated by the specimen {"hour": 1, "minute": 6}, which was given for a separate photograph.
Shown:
{"hour": 9, "minute": 59}
